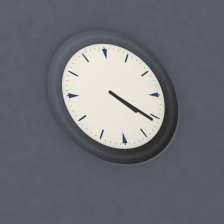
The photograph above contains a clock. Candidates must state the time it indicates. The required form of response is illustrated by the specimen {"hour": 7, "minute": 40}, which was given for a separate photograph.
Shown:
{"hour": 4, "minute": 21}
